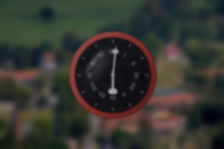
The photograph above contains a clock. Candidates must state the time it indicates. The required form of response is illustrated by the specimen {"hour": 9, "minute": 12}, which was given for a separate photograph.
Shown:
{"hour": 6, "minute": 1}
